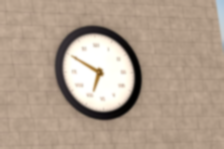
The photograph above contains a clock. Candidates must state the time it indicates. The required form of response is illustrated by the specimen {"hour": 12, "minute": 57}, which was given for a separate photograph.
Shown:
{"hour": 6, "minute": 50}
